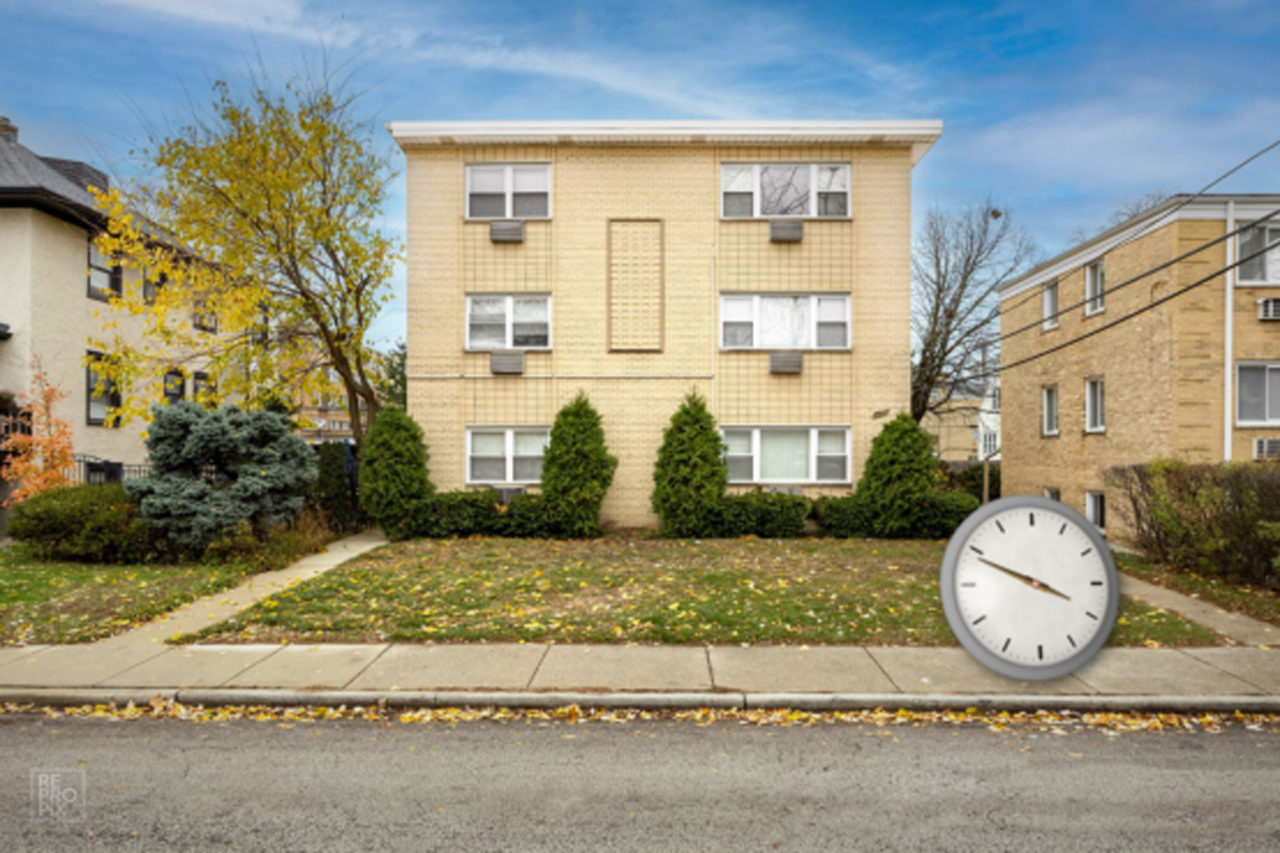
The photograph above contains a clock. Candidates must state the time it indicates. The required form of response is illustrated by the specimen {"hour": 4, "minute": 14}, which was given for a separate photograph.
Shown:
{"hour": 3, "minute": 49}
